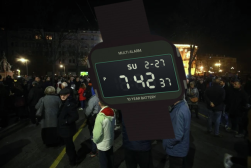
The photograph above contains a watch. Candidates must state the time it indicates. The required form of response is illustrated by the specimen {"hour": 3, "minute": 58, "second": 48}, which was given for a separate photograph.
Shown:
{"hour": 7, "minute": 42, "second": 37}
